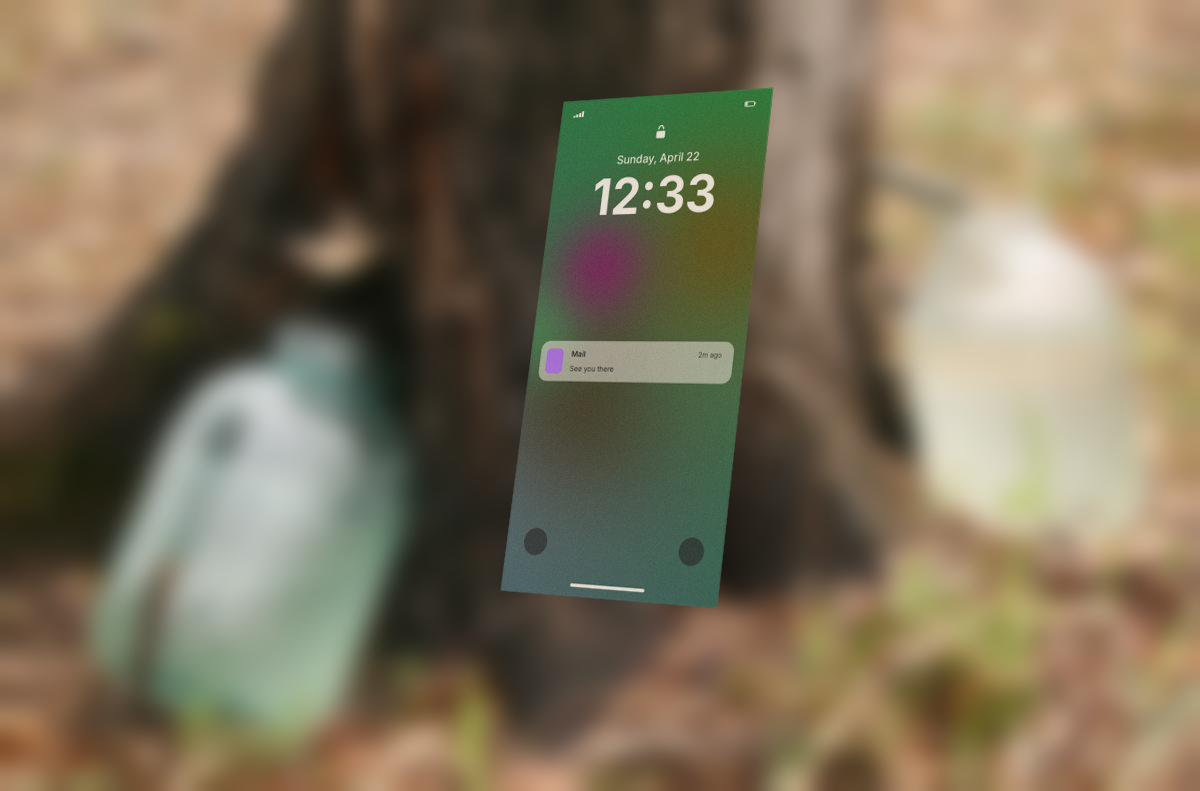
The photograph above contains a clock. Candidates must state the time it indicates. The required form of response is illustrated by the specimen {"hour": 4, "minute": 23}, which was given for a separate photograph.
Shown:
{"hour": 12, "minute": 33}
